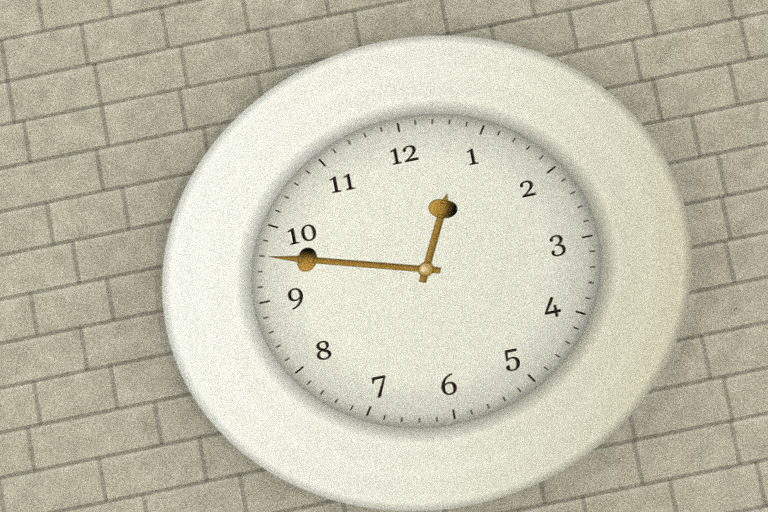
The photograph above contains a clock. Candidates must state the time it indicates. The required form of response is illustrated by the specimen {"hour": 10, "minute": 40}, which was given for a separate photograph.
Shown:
{"hour": 12, "minute": 48}
